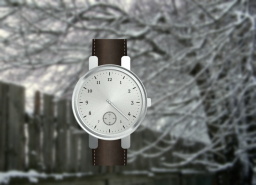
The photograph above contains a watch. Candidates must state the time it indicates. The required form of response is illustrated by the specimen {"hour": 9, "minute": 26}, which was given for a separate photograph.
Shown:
{"hour": 4, "minute": 22}
